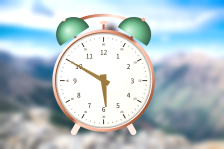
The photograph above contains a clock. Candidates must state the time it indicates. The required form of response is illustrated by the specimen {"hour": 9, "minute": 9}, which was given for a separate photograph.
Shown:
{"hour": 5, "minute": 50}
